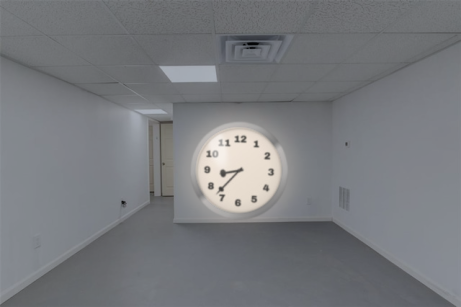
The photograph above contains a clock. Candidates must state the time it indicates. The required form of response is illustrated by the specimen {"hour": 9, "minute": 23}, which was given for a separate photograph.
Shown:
{"hour": 8, "minute": 37}
